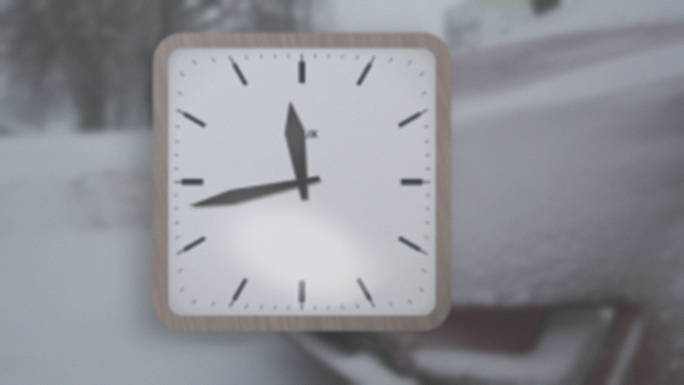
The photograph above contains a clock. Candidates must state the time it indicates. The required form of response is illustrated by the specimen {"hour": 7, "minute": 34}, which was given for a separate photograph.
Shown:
{"hour": 11, "minute": 43}
